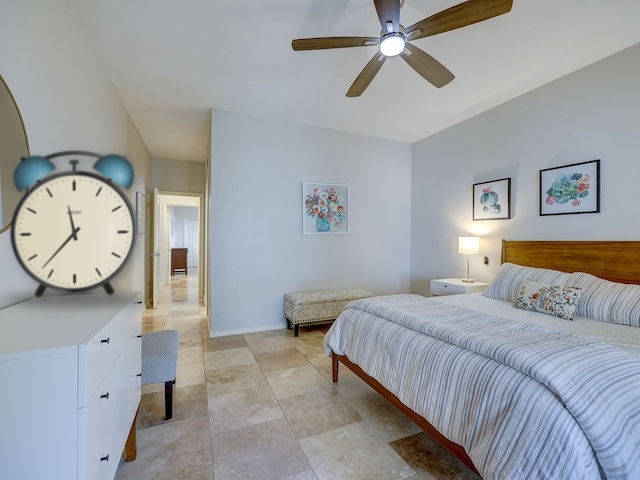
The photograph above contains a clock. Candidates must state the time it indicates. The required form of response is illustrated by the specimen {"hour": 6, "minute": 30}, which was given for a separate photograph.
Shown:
{"hour": 11, "minute": 37}
